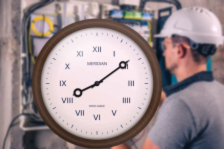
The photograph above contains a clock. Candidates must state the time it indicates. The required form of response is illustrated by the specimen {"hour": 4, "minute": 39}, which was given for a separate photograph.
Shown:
{"hour": 8, "minute": 9}
